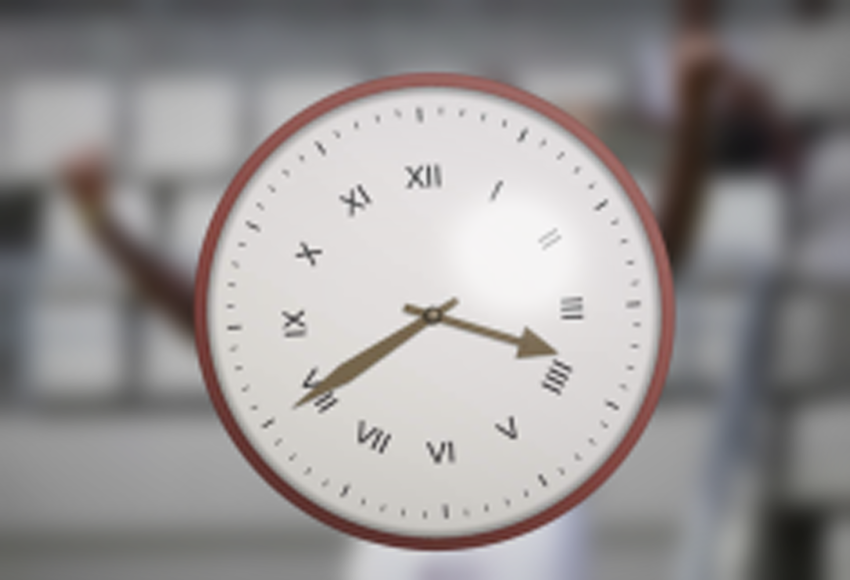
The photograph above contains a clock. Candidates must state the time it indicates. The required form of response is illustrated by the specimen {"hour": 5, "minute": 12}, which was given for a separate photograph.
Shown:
{"hour": 3, "minute": 40}
